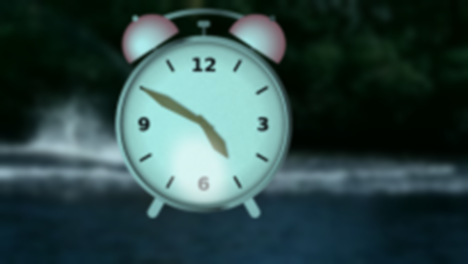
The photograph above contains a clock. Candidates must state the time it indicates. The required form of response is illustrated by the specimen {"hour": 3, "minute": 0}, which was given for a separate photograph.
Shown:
{"hour": 4, "minute": 50}
